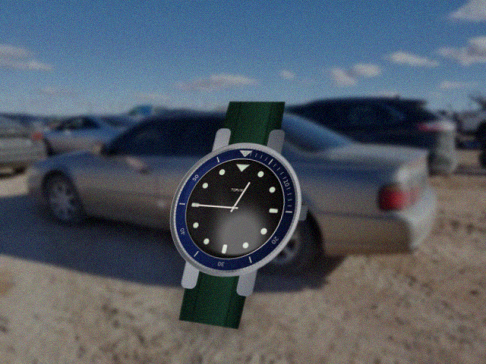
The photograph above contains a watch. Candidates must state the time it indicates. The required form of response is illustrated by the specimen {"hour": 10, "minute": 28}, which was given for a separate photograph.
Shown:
{"hour": 12, "minute": 45}
